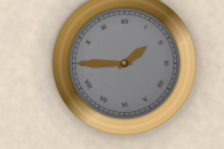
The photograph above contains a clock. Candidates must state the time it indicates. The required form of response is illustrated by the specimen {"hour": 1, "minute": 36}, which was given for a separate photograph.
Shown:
{"hour": 1, "minute": 45}
